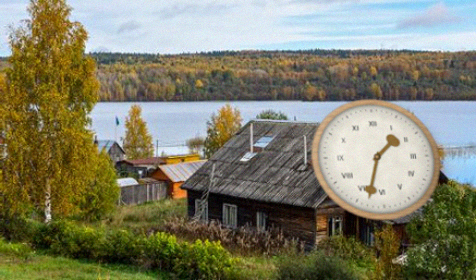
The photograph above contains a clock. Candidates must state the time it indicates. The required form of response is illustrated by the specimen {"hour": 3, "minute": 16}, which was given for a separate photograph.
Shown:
{"hour": 1, "minute": 33}
